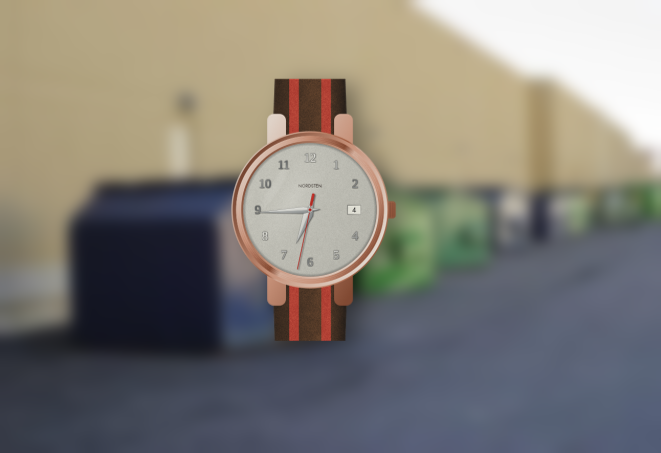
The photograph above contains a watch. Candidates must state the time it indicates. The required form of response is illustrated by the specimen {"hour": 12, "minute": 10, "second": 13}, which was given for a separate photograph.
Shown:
{"hour": 6, "minute": 44, "second": 32}
